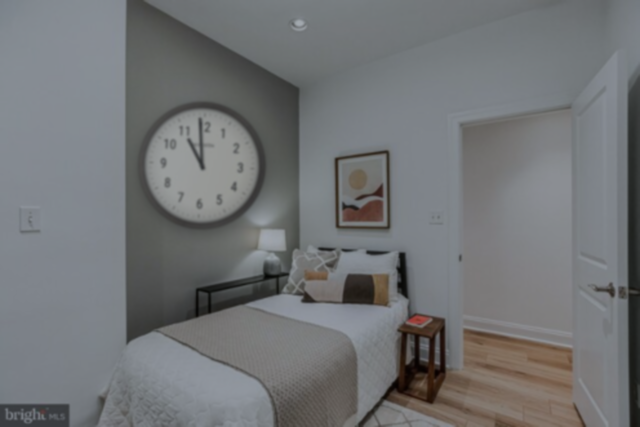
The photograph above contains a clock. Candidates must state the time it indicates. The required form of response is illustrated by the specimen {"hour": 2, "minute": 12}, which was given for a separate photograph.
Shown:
{"hour": 10, "minute": 59}
